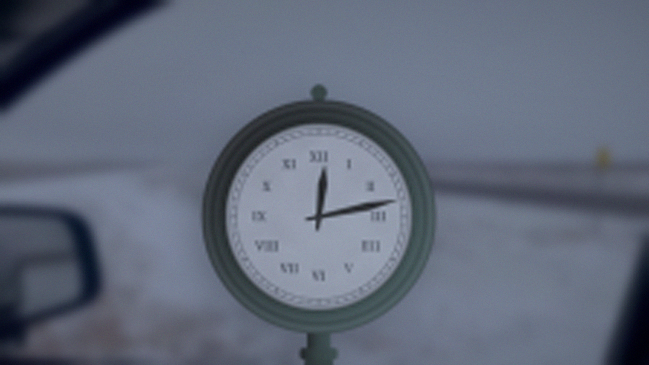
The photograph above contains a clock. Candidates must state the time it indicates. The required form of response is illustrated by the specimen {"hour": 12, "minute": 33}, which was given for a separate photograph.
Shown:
{"hour": 12, "minute": 13}
